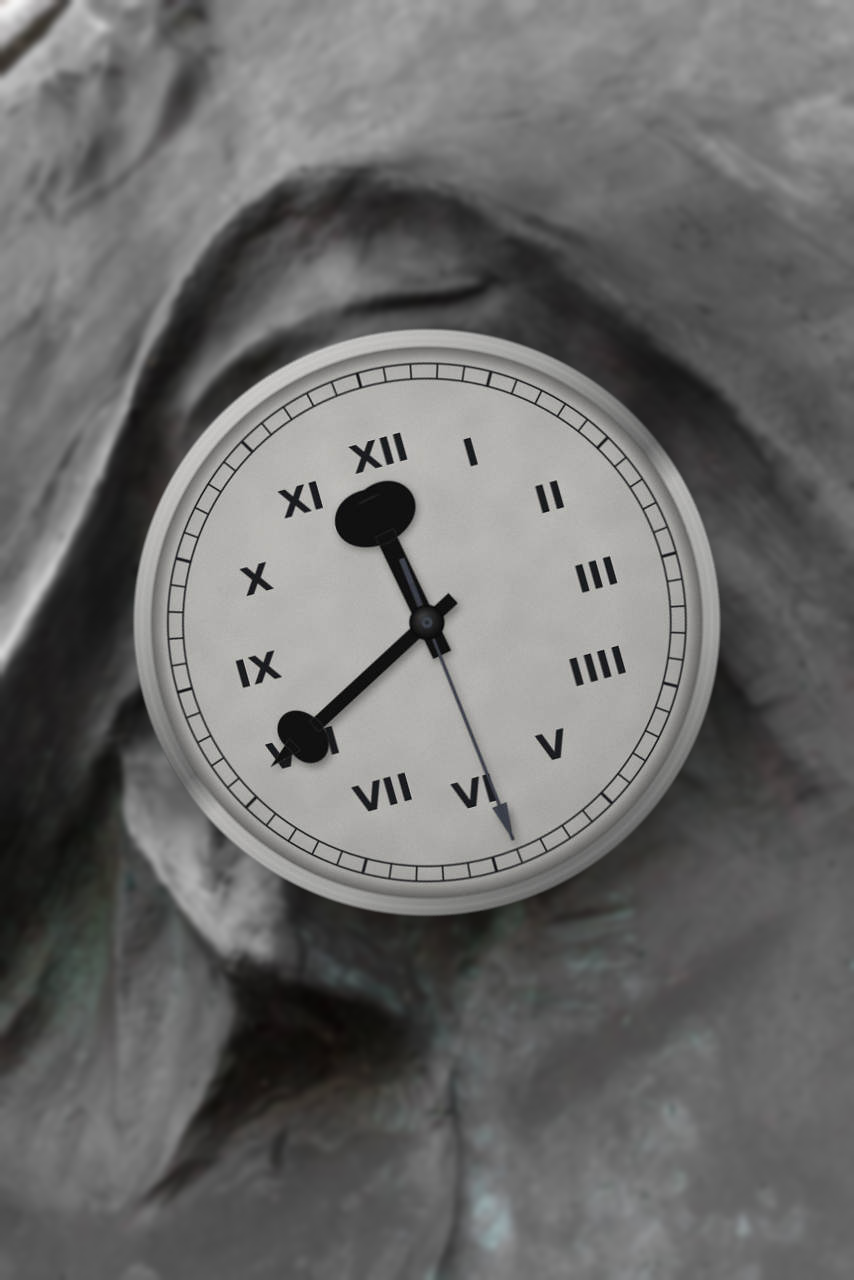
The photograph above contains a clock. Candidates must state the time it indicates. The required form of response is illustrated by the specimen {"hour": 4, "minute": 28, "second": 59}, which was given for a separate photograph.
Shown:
{"hour": 11, "minute": 40, "second": 29}
